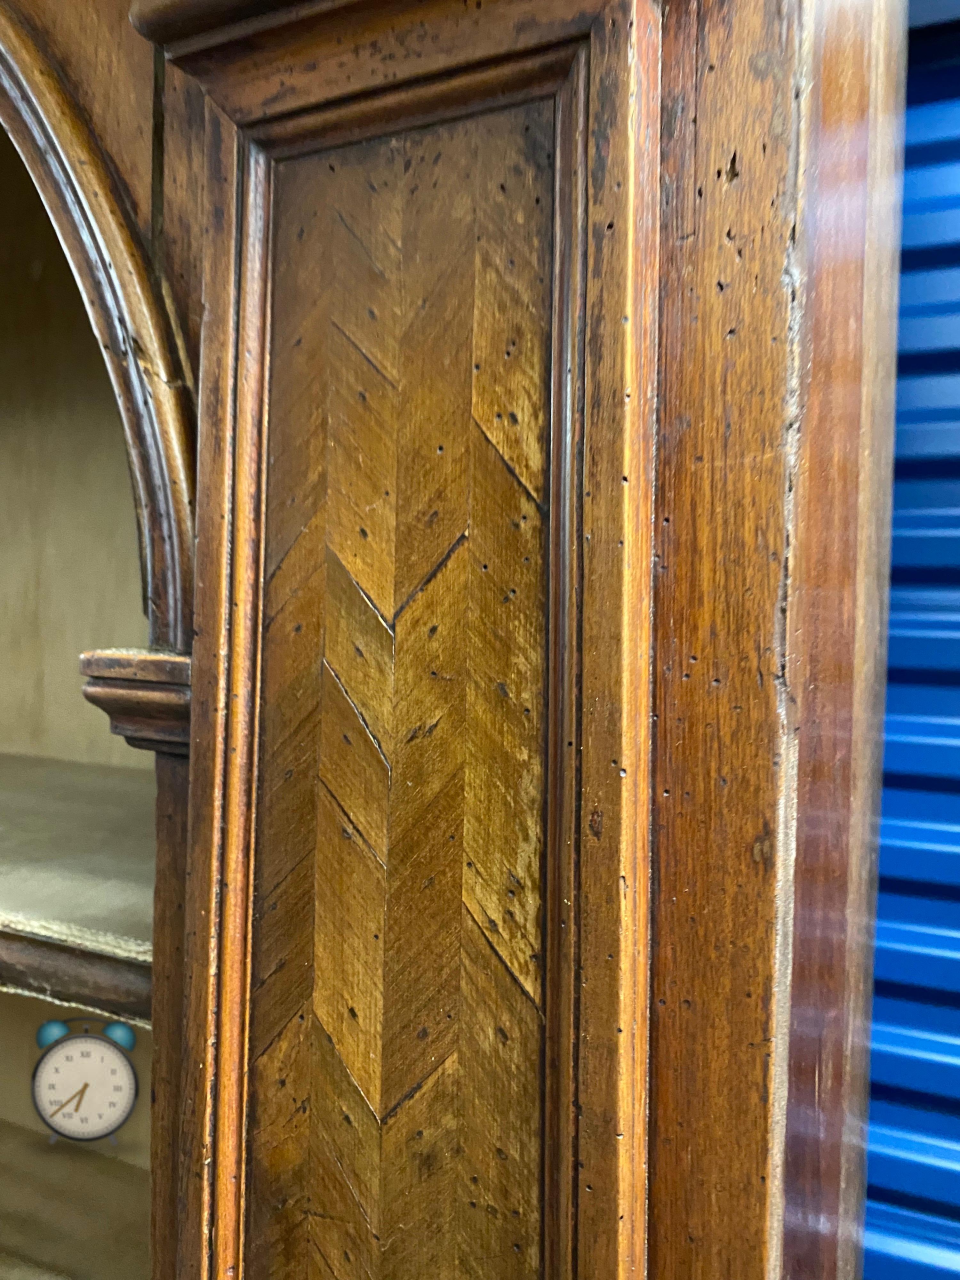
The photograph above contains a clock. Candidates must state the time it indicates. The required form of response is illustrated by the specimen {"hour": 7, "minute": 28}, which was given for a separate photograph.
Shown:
{"hour": 6, "minute": 38}
